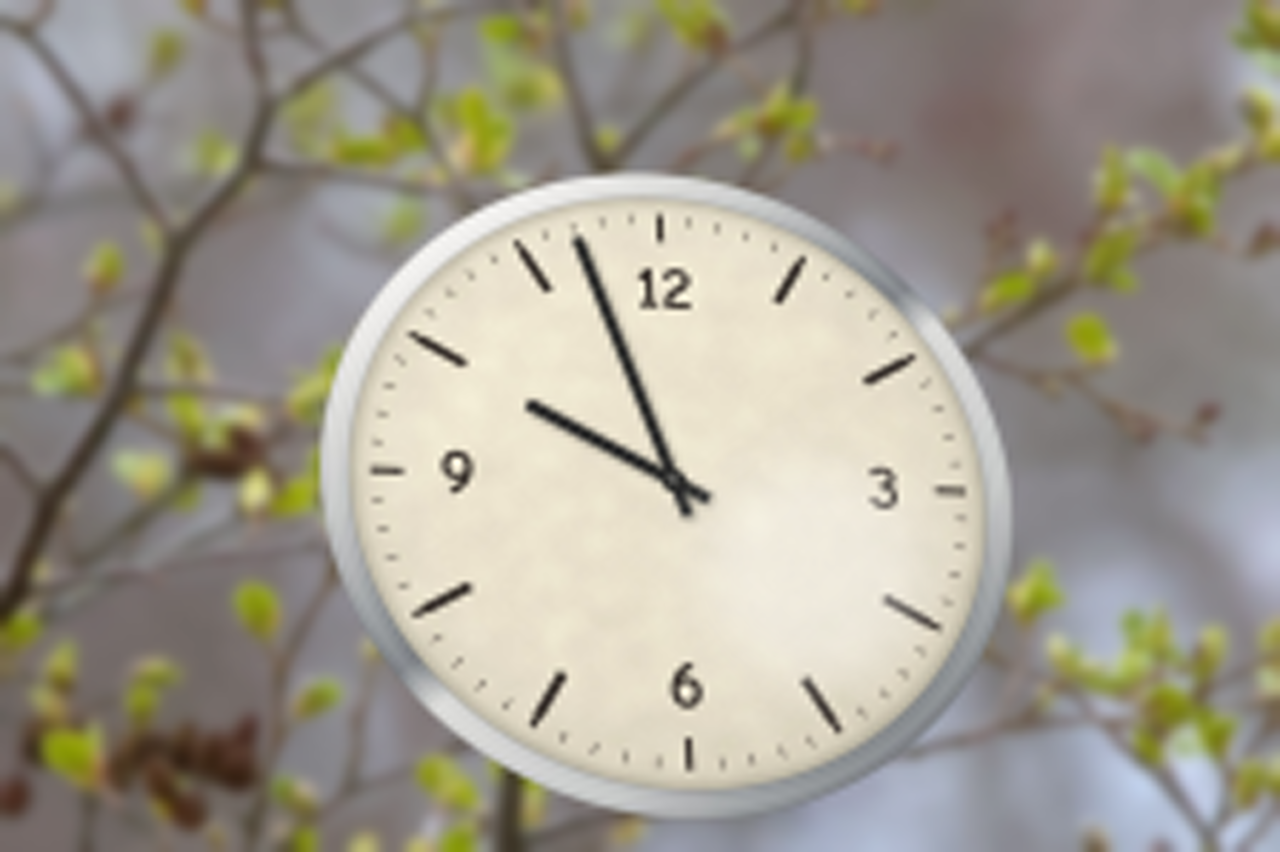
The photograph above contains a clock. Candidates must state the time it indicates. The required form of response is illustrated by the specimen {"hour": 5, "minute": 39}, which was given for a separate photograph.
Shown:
{"hour": 9, "minute": 57}
